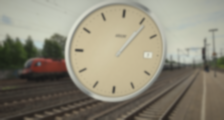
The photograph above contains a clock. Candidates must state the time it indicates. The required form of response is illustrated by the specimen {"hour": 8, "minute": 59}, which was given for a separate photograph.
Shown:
{"hour": 1, "minute": 6}
